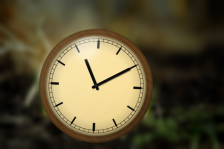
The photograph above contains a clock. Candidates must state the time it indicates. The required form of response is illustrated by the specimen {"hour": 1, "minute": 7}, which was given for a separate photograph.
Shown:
{"hour": 11, "minute": 10}
